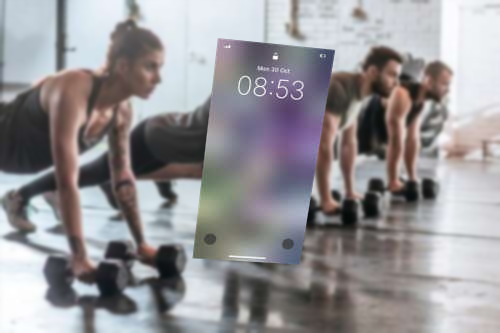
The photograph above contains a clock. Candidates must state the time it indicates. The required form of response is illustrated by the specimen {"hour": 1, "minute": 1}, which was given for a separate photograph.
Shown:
{"hour": 8, "minute": 53}
